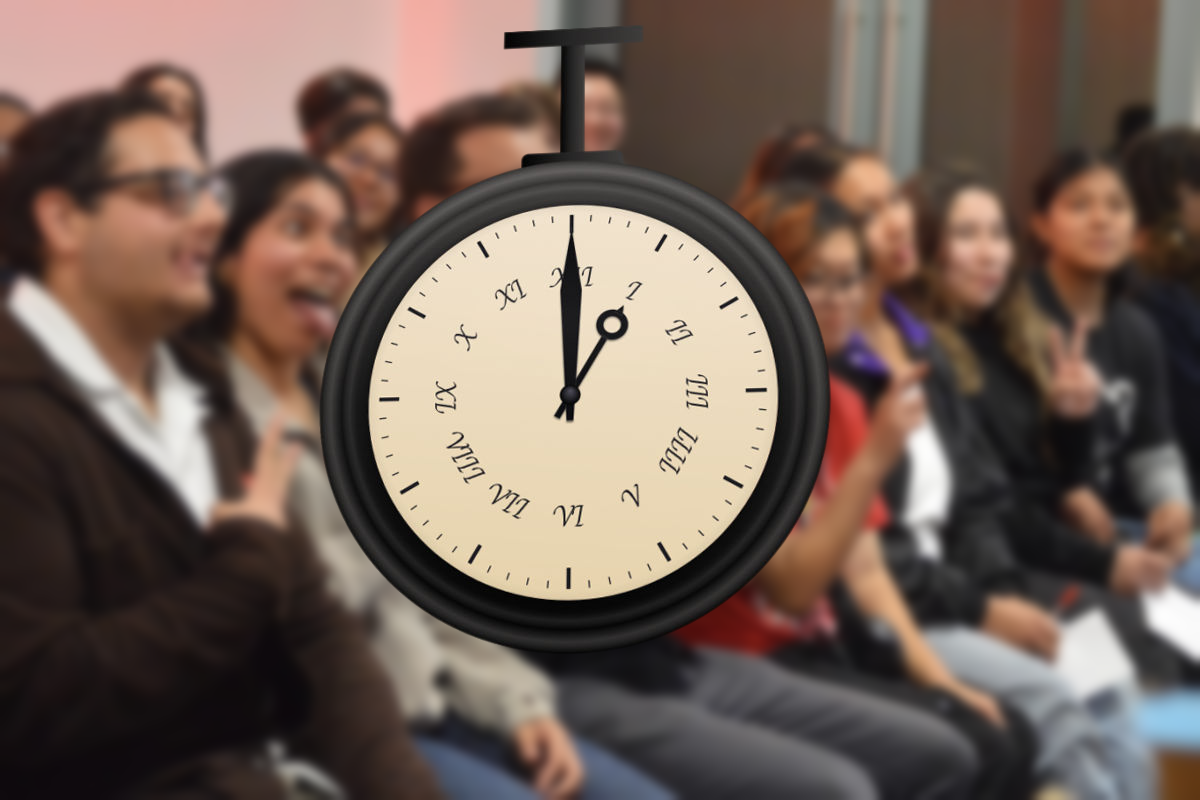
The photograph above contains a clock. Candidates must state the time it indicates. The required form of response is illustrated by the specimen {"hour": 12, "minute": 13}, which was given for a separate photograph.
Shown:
{"hour": 1, "minute": 0}
